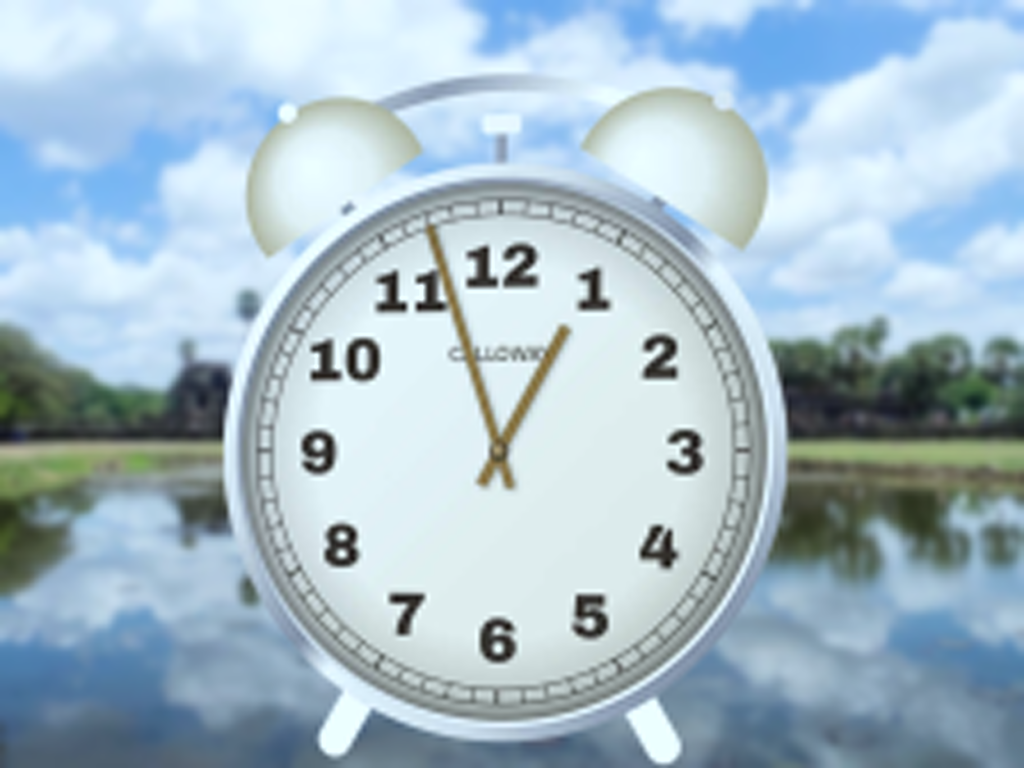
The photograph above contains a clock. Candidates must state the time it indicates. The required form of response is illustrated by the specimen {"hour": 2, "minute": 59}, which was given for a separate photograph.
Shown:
{"hour": 12, "minute": 57}
